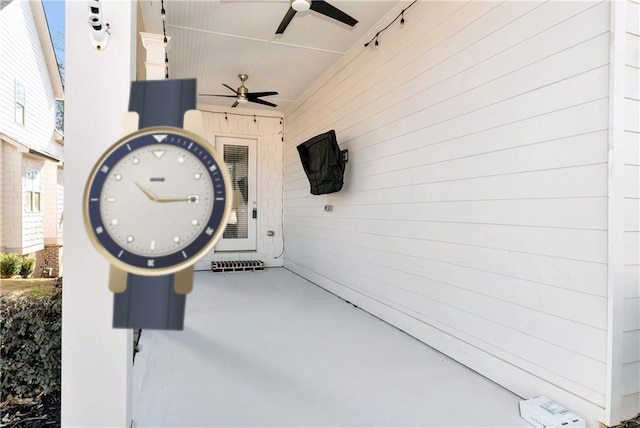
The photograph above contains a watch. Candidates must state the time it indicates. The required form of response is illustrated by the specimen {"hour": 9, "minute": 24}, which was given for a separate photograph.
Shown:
{"hour": 10, "minute": 15}
